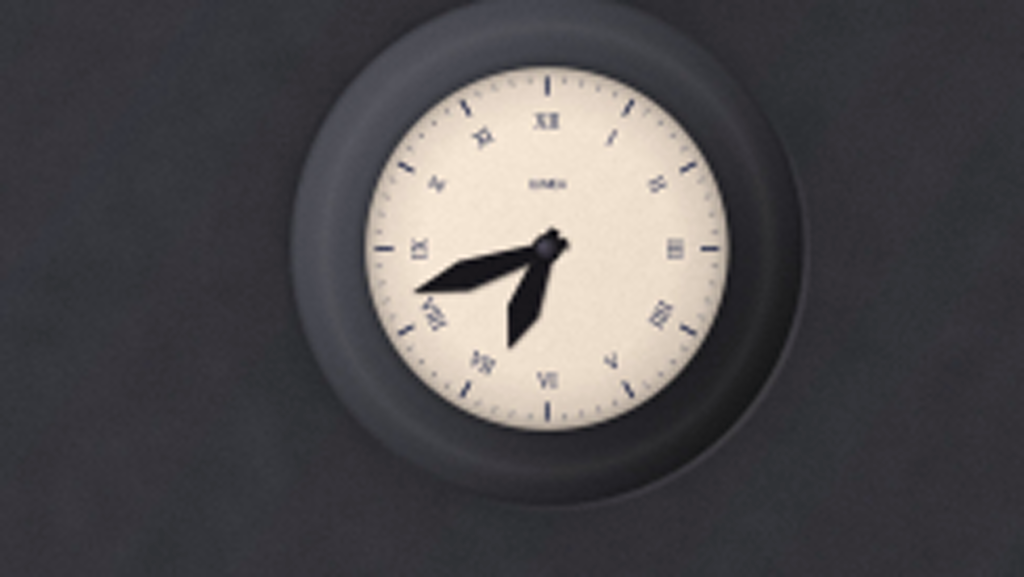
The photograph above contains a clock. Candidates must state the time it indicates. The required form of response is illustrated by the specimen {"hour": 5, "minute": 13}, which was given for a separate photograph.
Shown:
{"hour": 6, "minute": 42}
